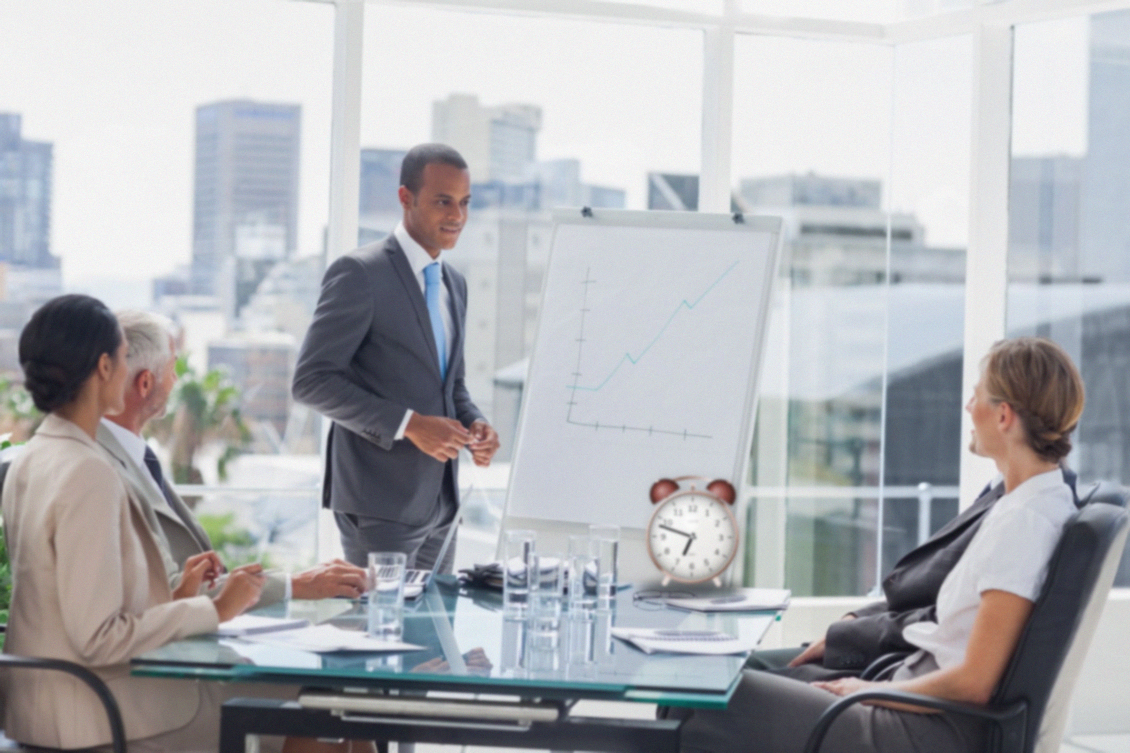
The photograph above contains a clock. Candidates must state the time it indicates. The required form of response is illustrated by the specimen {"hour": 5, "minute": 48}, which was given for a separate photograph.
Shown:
{"hour": 6, "minute": 48}
